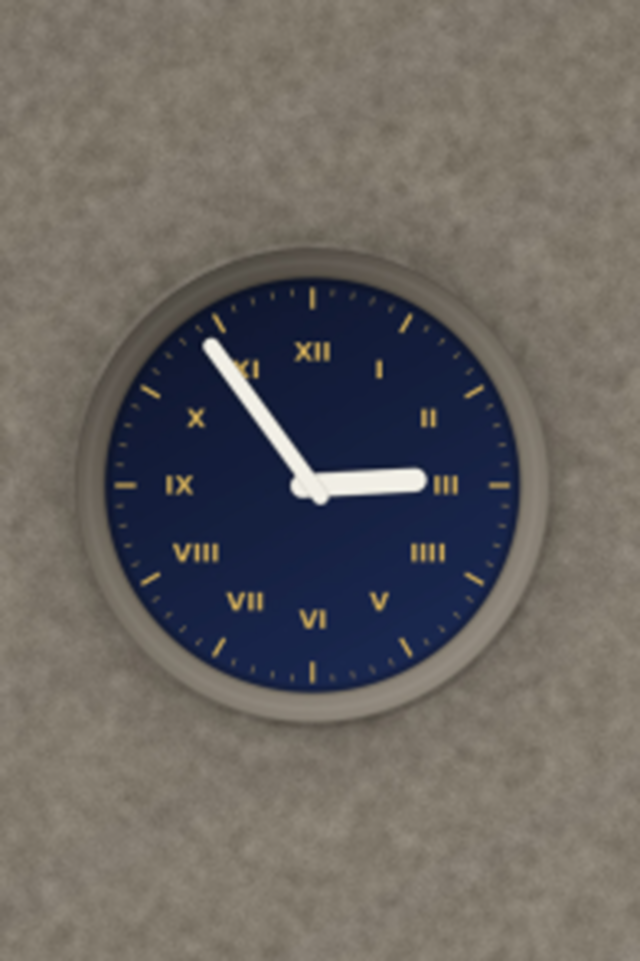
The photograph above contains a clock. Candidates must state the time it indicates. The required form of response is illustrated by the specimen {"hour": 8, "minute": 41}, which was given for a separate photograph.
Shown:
{"hour": 2, "minute": 54}
